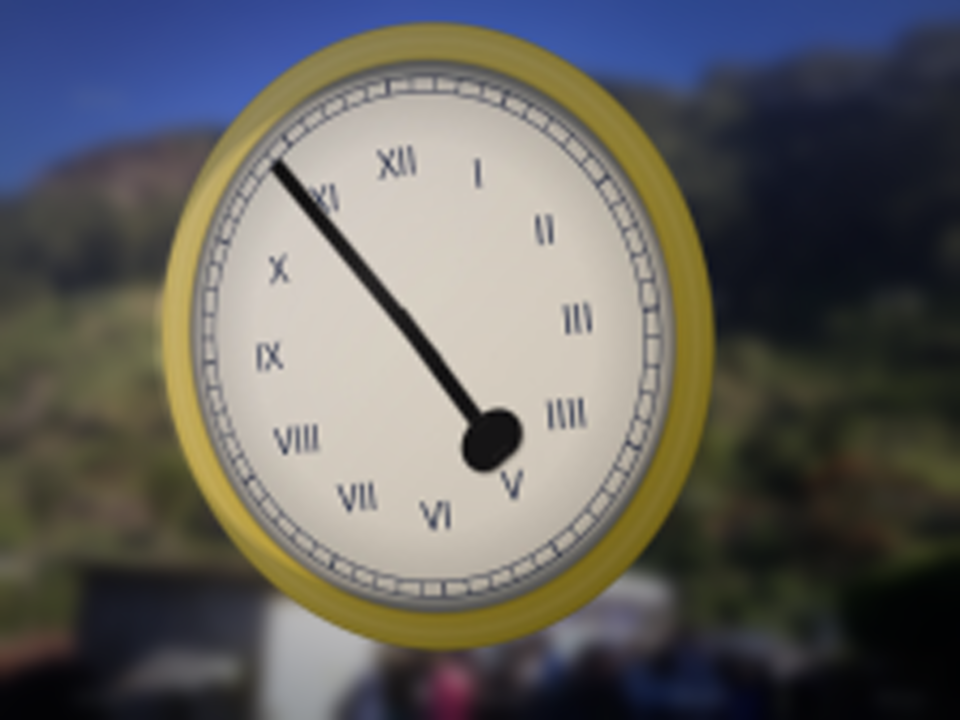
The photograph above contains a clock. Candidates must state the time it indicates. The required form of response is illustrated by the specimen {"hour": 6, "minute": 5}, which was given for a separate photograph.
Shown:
{"hour": 4, "minute": 54}
